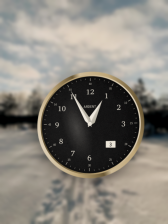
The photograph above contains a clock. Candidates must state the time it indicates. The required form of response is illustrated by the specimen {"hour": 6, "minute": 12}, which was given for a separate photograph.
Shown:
{"hour": 12, "minute": 55}
